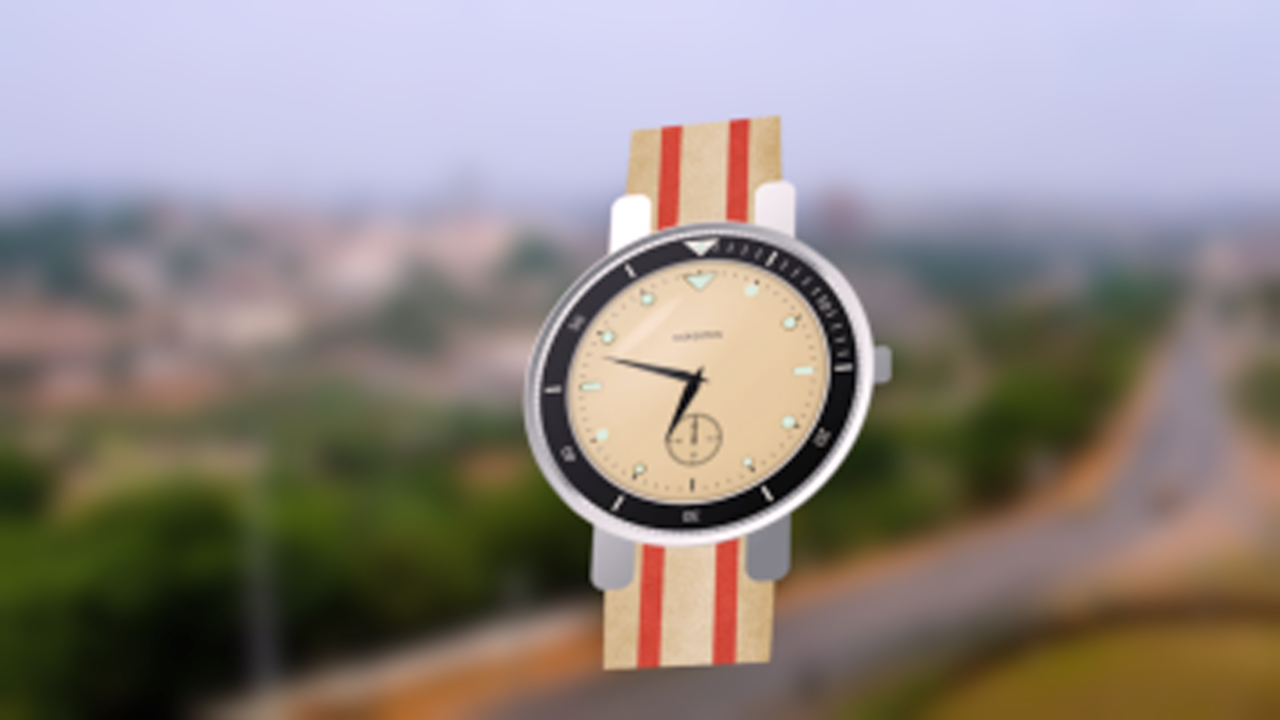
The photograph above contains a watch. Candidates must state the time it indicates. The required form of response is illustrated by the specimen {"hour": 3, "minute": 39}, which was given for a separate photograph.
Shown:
{"hour": 6, "minute": 48}
